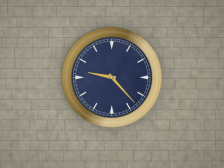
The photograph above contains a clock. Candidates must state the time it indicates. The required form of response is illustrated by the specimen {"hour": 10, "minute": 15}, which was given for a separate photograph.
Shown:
{"hour": 9, "minute": 23}
